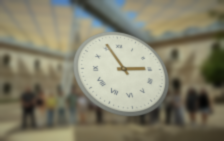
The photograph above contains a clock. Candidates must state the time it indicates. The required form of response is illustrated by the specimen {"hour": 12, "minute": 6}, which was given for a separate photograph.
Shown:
{"hour": 2, "minute": 56}
